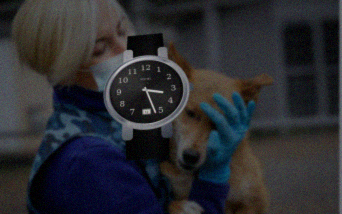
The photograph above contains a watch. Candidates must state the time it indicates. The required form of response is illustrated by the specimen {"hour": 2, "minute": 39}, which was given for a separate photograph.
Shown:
{"hour": 3, "minute": 27}
